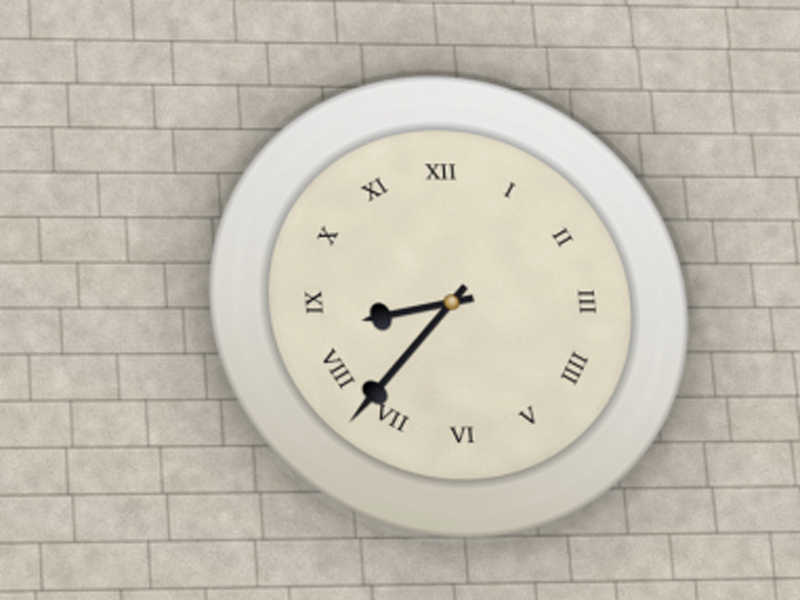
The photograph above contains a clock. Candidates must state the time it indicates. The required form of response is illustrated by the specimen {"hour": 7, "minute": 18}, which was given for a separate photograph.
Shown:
{"hour": 8, "minute": 37}
